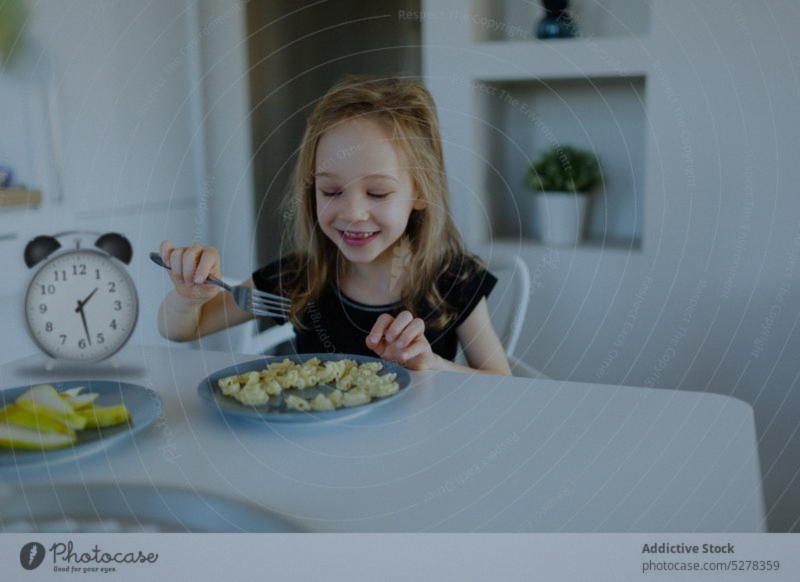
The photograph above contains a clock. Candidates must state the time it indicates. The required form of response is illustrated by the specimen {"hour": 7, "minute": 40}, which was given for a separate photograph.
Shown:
{"hour": 1, "minute": 28}
